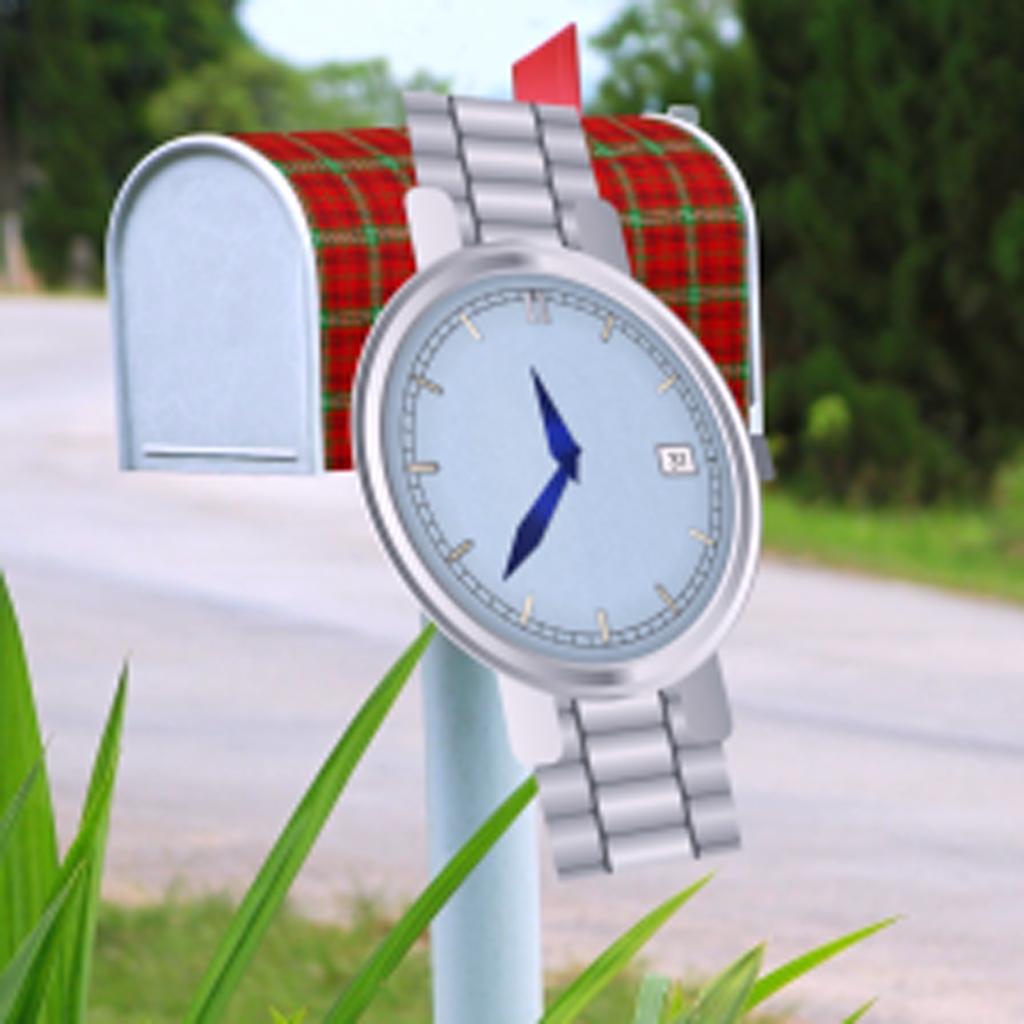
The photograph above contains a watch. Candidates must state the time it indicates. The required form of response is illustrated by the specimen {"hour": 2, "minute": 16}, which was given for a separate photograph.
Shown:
{"hour": 11, "minute": 37}
